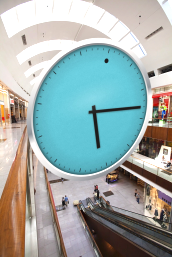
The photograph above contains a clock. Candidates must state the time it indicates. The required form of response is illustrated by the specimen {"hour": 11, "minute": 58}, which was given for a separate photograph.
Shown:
{"hour": 5, "minute": 13}
